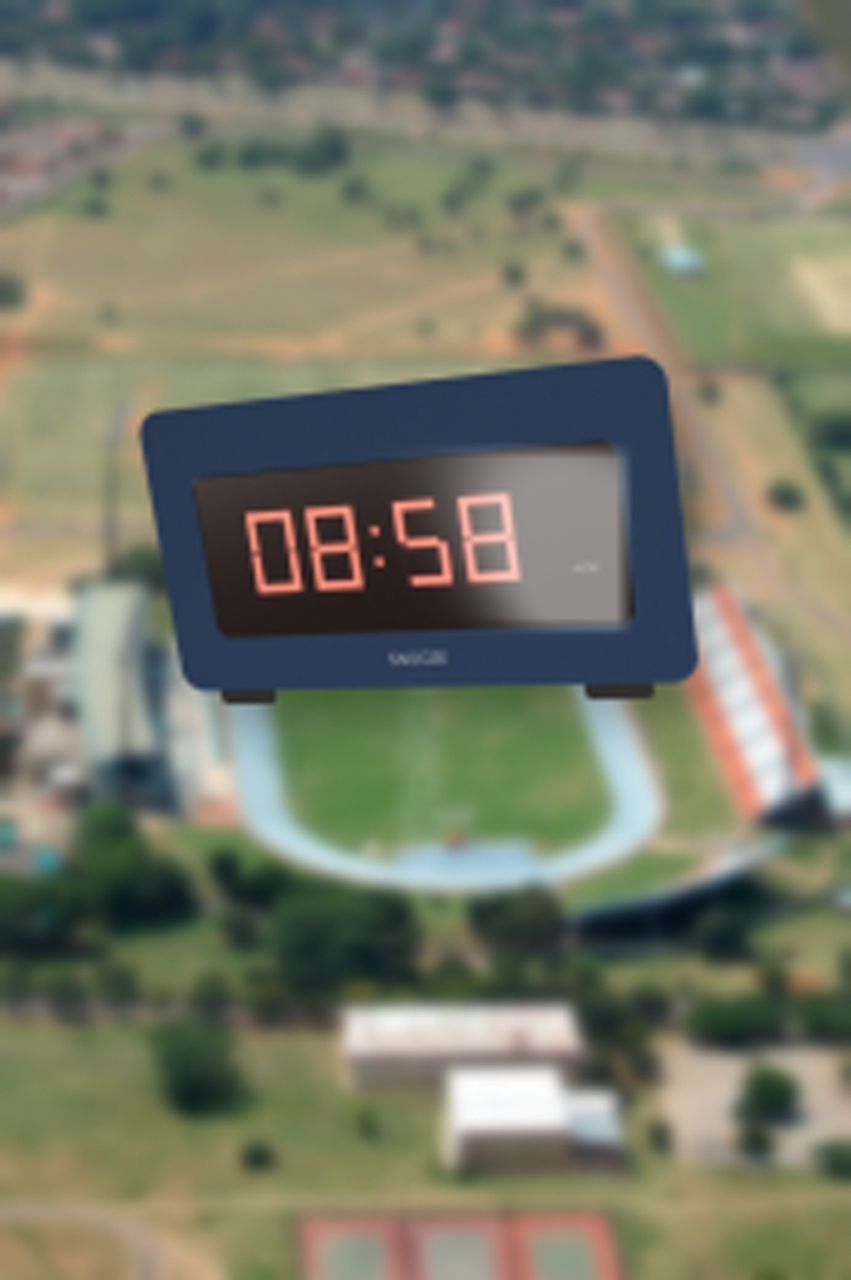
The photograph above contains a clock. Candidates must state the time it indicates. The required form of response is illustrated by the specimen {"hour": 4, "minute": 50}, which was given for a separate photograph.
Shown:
{"hour": 8, "minute": 58}
